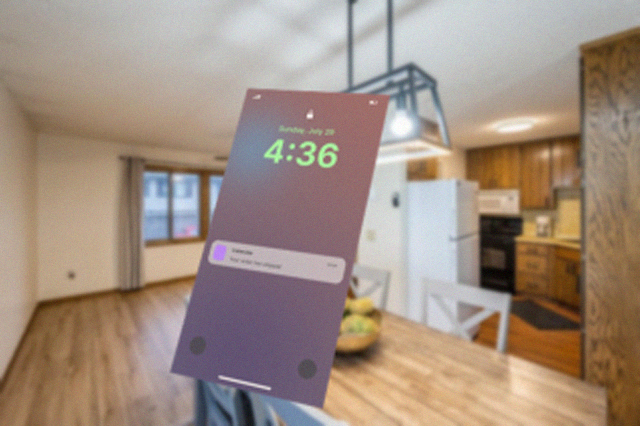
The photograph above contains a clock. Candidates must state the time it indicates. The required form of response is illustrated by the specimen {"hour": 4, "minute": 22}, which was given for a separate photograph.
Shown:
{"hour": 4, "minute": 36}
